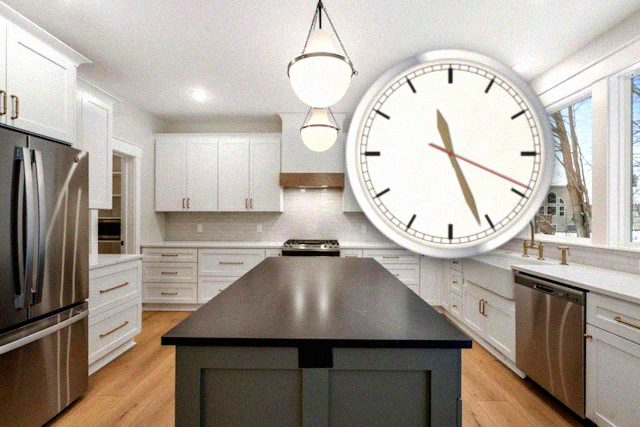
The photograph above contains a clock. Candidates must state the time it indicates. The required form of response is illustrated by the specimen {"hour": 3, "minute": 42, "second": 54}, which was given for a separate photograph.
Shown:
{"hour": 11, "minute": 26, "second": 19}
